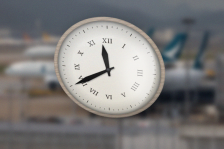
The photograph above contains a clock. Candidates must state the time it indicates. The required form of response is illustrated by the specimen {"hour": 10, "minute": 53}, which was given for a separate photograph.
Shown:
{"hour": 11, "minute": 40}
